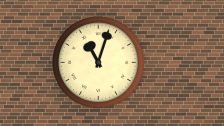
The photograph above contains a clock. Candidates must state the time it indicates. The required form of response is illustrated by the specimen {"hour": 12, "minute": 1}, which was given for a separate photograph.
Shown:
{"hour": 11, "minute": 3}
